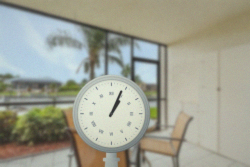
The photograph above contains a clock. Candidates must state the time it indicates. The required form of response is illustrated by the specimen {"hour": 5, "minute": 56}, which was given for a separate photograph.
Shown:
{"hour": 1, "minute": 4}
